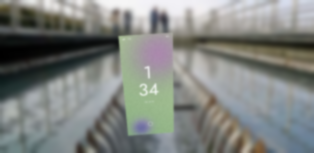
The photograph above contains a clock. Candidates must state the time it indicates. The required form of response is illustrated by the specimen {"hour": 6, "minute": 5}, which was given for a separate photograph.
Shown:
{"hour": 1, "minute": 34}
